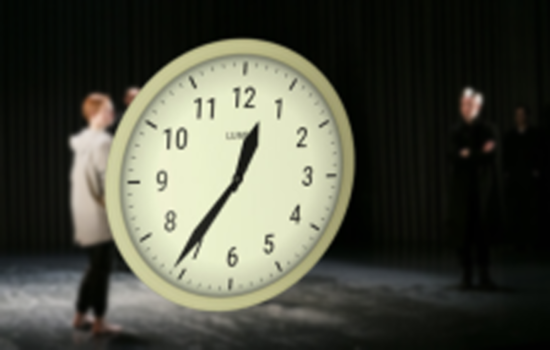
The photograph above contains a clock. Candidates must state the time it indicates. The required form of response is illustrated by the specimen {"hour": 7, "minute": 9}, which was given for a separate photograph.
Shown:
{"hour": 12, "minute": 36}
